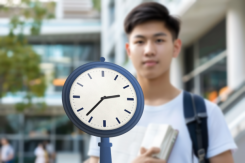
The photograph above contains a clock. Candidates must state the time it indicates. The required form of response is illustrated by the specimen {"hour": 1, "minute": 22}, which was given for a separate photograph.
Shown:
{"hour": 2, "minute": 37}
